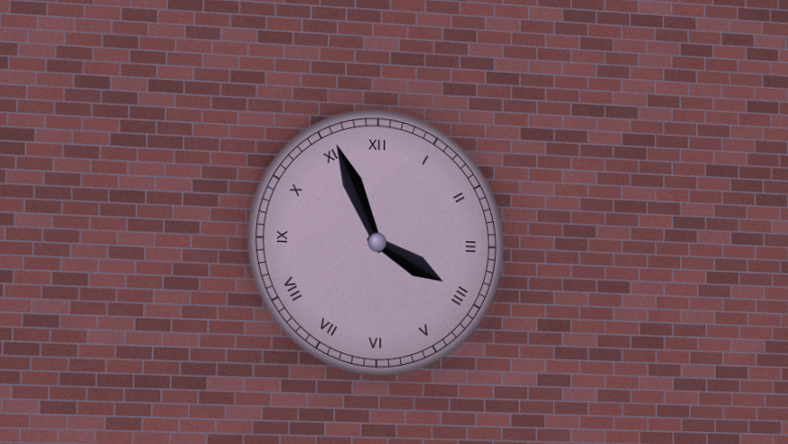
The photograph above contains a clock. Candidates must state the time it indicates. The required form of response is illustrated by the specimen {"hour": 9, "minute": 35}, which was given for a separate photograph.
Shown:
{"hour": 3, "minute": 56}
